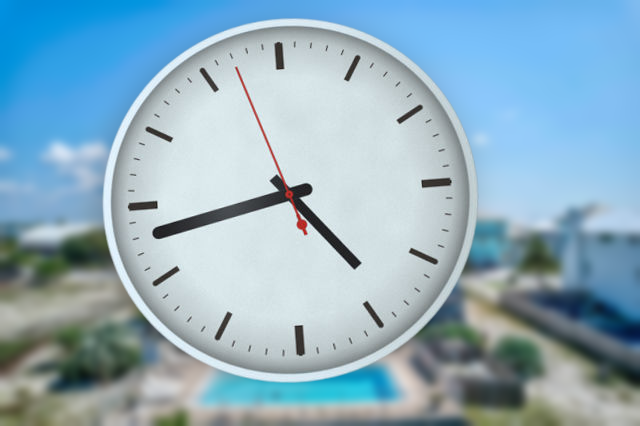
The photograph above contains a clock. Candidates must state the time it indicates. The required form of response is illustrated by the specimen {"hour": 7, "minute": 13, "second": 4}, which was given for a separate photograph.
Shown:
{"hour": 4, "minute": 42, "second": 57}
